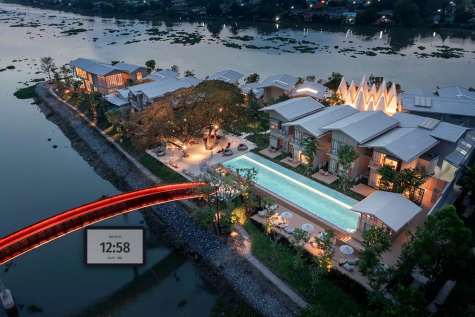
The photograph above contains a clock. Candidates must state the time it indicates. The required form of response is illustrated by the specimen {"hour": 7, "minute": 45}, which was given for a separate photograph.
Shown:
{"hour": 12, "minute": 58}
